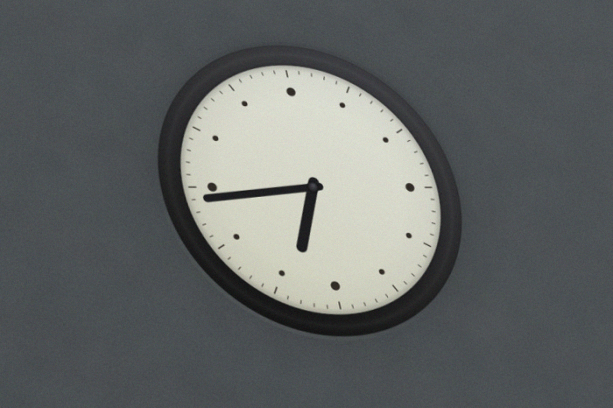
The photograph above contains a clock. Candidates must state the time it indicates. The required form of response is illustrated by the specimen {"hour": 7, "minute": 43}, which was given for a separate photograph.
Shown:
{"hour": 6, "minute": 44}
